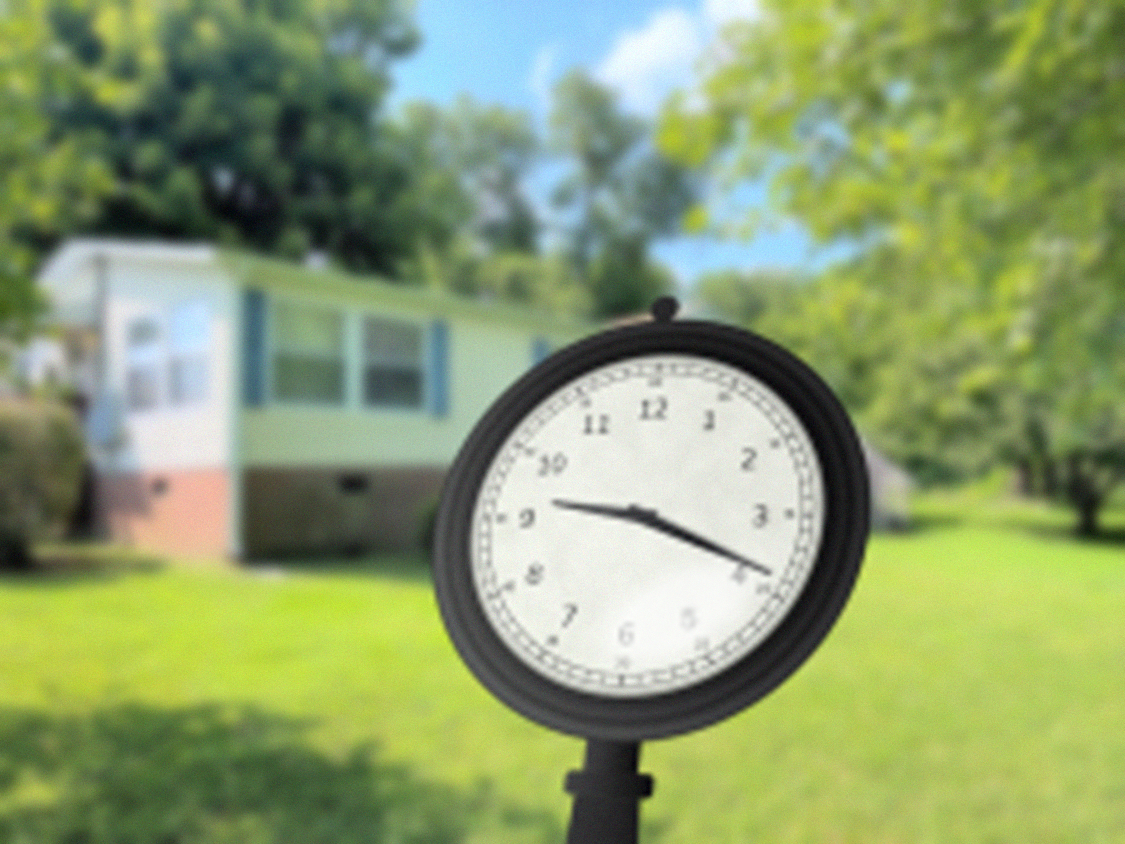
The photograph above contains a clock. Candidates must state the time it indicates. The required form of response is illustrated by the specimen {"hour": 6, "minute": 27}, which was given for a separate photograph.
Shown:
{"hour": 9, "minute": 19}
